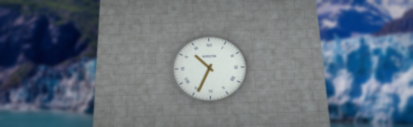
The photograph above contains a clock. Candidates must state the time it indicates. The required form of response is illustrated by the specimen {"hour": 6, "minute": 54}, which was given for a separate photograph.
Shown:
{"hour": 10, "minute": 34}
